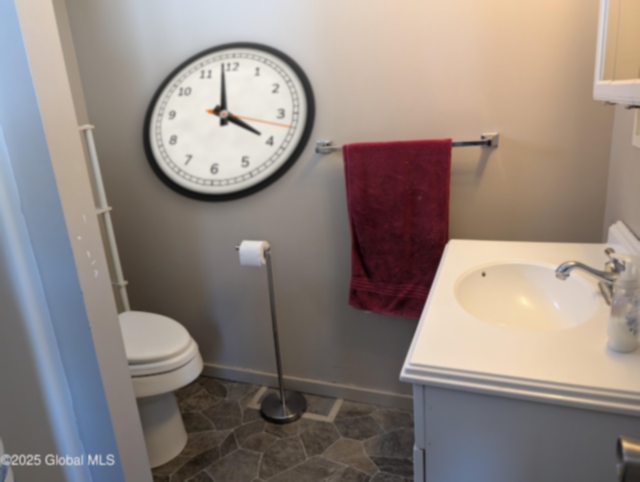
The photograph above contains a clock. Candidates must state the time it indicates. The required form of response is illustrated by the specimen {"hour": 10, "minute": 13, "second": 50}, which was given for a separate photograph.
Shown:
{"hour": 3, "minute": 58, "second": 17}
